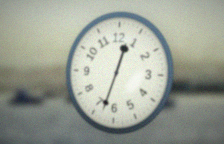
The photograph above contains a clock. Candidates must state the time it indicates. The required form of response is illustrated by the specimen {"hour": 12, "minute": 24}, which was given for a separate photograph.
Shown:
{"hour": 12, "minute": 33}
